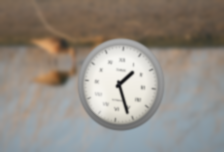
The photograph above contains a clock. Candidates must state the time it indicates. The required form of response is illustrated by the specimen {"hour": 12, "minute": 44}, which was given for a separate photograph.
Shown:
{"hour": 1, "minute": 26}
